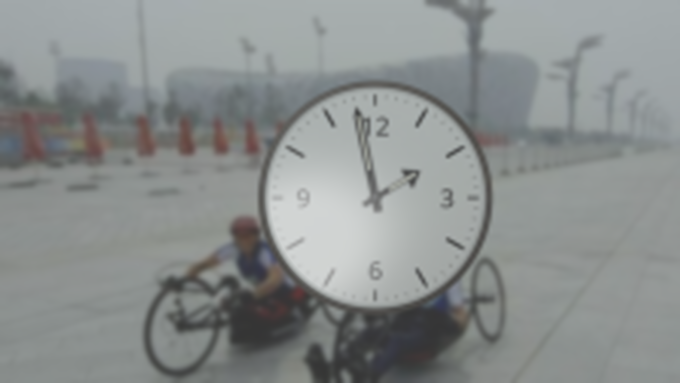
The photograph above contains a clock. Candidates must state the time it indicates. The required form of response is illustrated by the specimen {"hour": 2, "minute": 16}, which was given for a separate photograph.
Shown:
{"hour": 1, "minute": 58}
